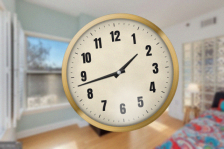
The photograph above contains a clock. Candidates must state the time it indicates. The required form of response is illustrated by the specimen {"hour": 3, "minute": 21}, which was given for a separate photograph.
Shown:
{"hour": 1, "minute": 43}
